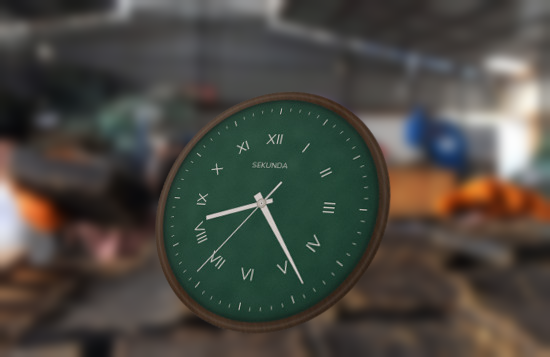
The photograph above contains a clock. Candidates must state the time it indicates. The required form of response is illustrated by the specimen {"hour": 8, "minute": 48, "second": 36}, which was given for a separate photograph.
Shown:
{"hour": 8, "minute": 23, "second": 36}
